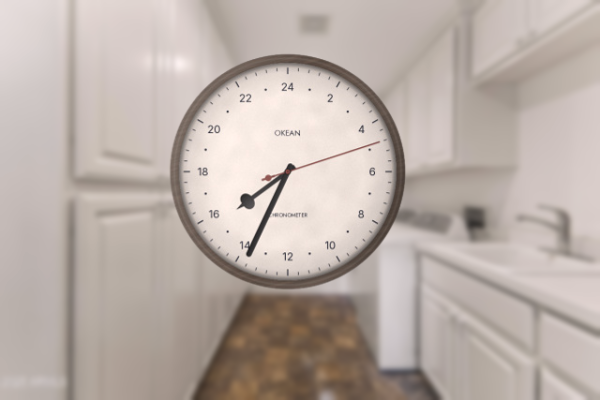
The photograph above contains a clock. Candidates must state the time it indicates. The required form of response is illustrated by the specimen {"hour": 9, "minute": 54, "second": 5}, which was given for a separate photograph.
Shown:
{"hour": 15, "minute": 34, "second": 12}
